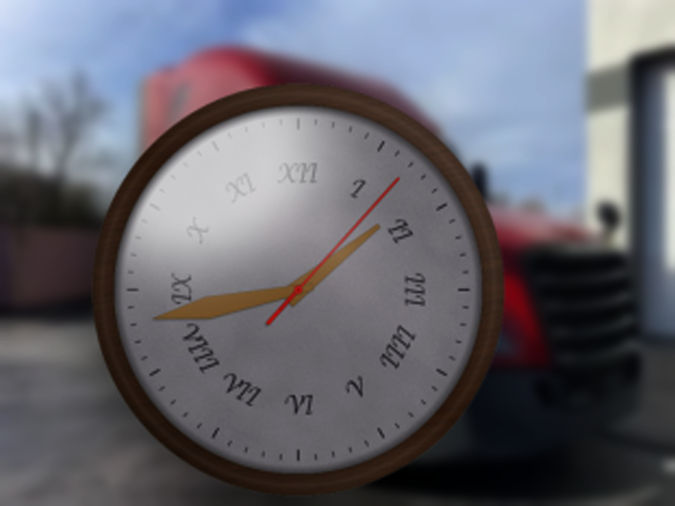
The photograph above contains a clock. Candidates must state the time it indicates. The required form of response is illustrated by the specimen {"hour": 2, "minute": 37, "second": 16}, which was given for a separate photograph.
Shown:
{"hour": 1, "minute": 43, "second": 7}
